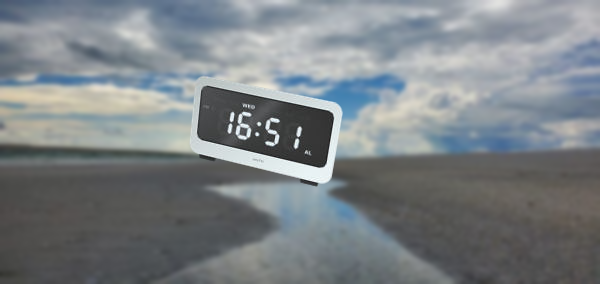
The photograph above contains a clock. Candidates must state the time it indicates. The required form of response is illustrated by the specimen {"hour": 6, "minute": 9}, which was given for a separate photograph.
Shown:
{"hour": 16, "minute": 51}
